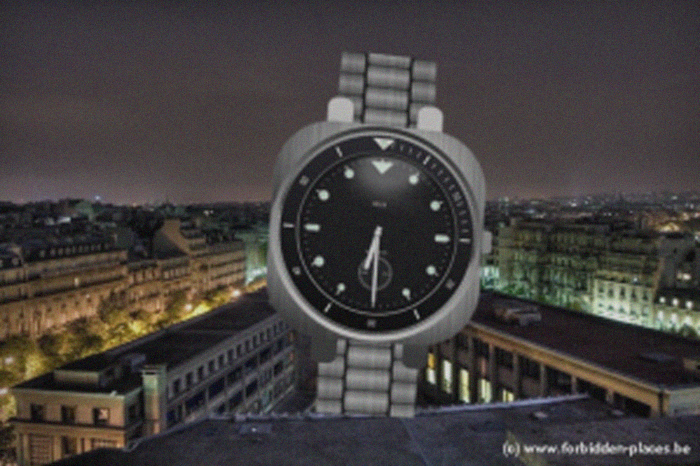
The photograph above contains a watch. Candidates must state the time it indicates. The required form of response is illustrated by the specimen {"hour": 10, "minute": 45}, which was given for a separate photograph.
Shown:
{"hour": 6, "minute": 30}
